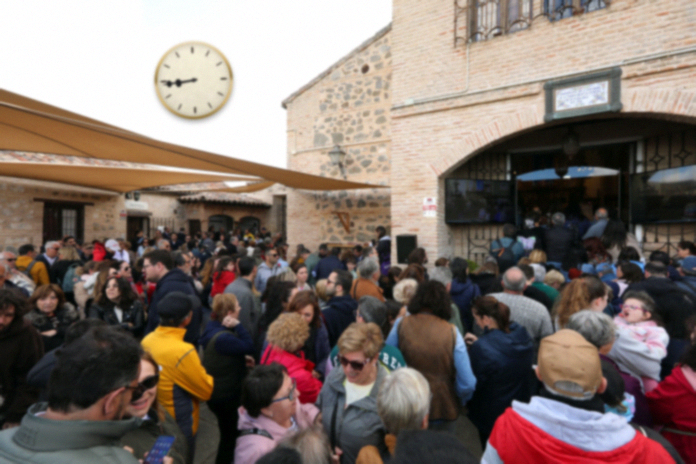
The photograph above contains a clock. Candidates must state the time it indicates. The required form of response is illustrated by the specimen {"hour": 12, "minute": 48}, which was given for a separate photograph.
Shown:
{"hour": 8, "minute": 44}
